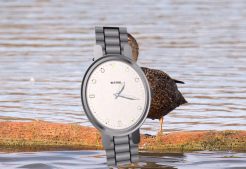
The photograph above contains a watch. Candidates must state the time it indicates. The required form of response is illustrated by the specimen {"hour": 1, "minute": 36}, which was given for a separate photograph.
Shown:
{"hour": 1, "minute": 17}
